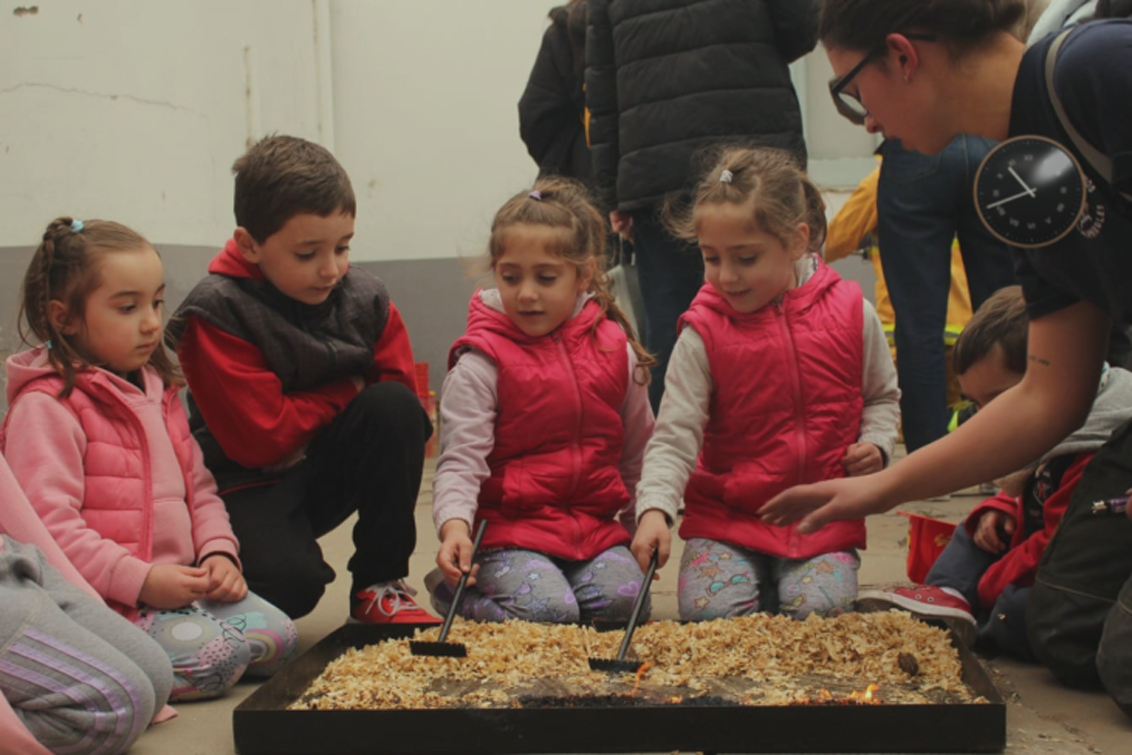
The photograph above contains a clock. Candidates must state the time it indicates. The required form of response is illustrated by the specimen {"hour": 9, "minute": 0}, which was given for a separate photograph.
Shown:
{"hour": 10, "minute": 42}
